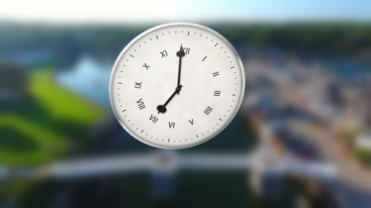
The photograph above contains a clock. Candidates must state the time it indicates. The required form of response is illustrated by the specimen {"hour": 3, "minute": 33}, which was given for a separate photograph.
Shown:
{"hour": 6, "minute": 59}
